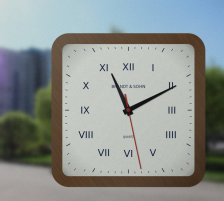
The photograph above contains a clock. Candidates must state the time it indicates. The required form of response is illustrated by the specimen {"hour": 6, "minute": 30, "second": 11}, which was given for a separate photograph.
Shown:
{"hour": 11, "minute": 10, "second": 28}
